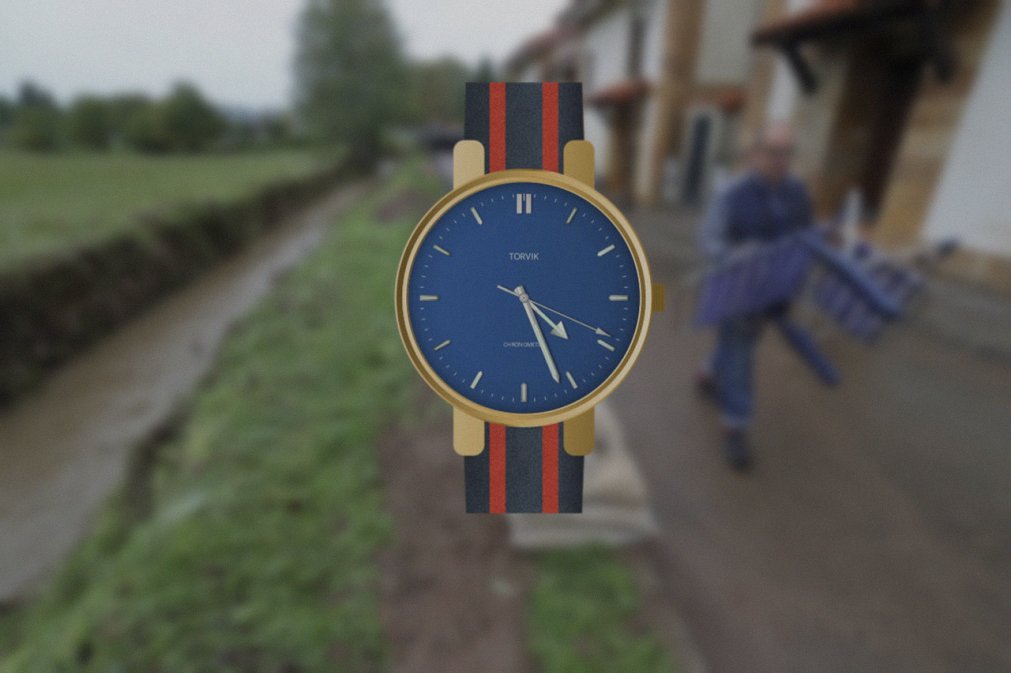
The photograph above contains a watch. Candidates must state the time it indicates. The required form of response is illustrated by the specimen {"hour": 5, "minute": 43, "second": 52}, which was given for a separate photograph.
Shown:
{"hour": 4, "minute": 26, "second": 19}
